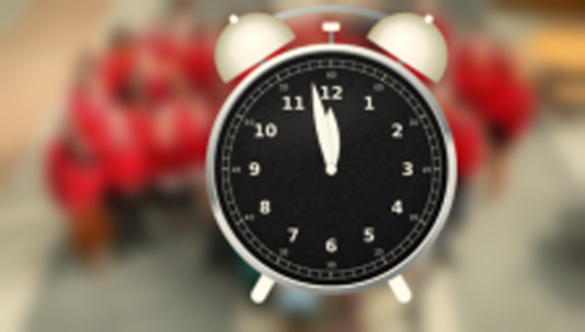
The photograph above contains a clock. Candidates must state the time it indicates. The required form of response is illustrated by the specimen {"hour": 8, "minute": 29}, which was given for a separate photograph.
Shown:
{"hour": 11, "minute": 58}
